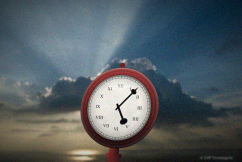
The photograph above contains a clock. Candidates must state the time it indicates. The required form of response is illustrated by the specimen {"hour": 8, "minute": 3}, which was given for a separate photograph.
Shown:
{"hour": 5, "minute": 7}
